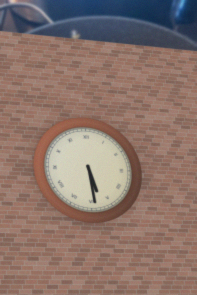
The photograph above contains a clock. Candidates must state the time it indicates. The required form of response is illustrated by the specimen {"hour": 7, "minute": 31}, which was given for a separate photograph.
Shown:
{"hour": 5, "minute": 29}
